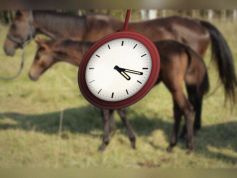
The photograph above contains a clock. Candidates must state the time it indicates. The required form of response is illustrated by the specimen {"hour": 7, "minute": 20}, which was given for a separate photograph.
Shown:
{"hour": 4, "minute": 17}
